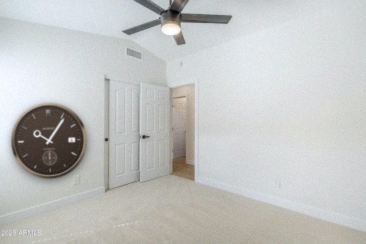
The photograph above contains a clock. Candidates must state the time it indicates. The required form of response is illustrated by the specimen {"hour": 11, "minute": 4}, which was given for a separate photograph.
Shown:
{"hour": 10, "minute": 6}
